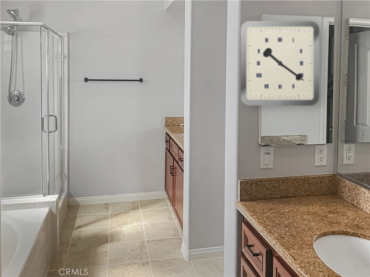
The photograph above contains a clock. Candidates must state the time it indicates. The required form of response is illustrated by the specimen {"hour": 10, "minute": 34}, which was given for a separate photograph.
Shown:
{"hour": 10, "minute": 21}
